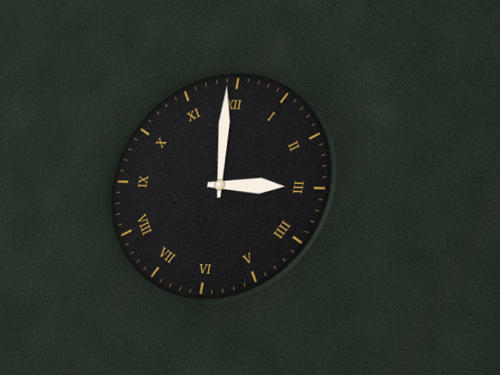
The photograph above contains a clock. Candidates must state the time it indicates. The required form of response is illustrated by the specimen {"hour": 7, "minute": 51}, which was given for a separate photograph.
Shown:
{"hour": 2, "minute": 59}
